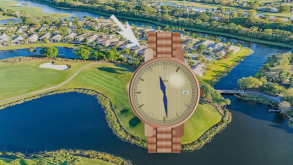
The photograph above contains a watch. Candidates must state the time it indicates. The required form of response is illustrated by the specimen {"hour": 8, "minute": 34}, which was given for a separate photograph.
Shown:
{"hour": 11, "minute": 29}
